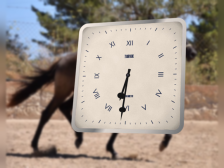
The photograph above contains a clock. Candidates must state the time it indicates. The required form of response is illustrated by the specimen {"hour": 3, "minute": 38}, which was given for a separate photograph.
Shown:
{"hour": 6, "minute": 31}
